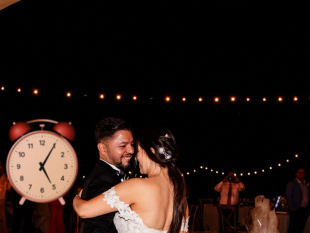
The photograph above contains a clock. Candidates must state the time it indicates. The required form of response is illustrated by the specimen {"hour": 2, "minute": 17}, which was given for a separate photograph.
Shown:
{"hour": 5, "minute": 5}
